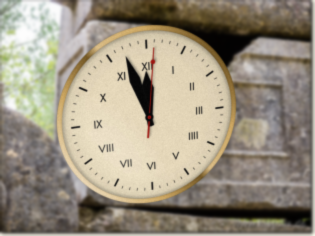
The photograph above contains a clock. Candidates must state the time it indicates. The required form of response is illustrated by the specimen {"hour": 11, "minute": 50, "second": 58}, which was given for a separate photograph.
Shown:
{"hour": 11, "minute": 57, "second": 1}
